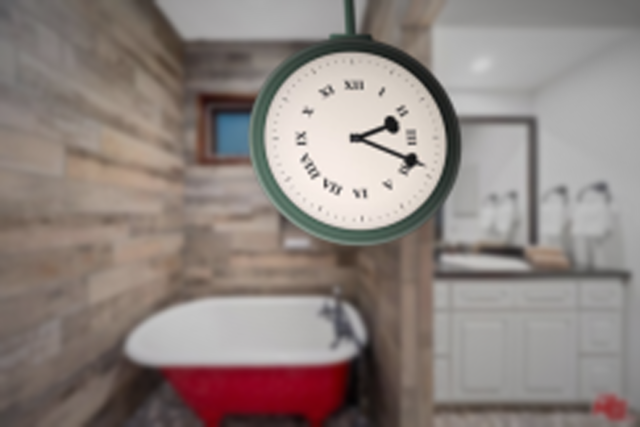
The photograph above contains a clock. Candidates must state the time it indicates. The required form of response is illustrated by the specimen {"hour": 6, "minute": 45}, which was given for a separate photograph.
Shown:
{"hour": 2, "minute": 19}
